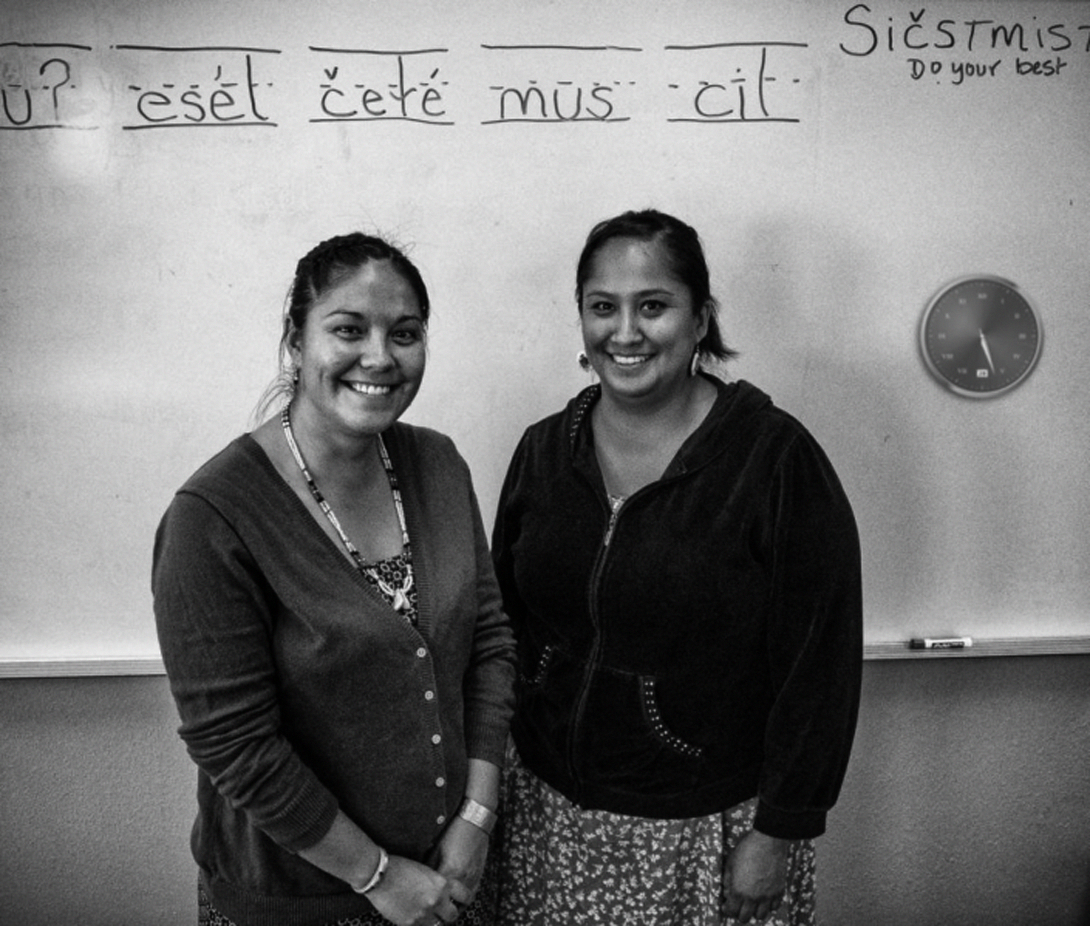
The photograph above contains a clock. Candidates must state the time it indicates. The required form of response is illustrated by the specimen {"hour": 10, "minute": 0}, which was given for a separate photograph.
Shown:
{"hour": 5, "minute": 27}
